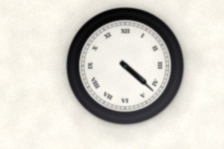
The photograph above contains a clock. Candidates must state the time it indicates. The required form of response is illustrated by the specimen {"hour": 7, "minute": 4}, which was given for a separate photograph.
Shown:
{"hour": 4, "minute": 22}
